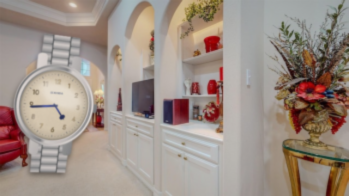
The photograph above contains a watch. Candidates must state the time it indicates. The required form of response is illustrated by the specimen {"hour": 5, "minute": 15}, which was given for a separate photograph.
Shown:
{"hour": 4, "minute": 44}
